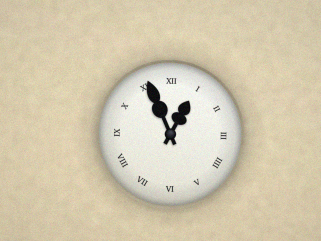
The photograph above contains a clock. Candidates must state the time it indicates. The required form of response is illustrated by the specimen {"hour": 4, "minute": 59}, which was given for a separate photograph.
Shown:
{"hour": 12, "minute": 56}
